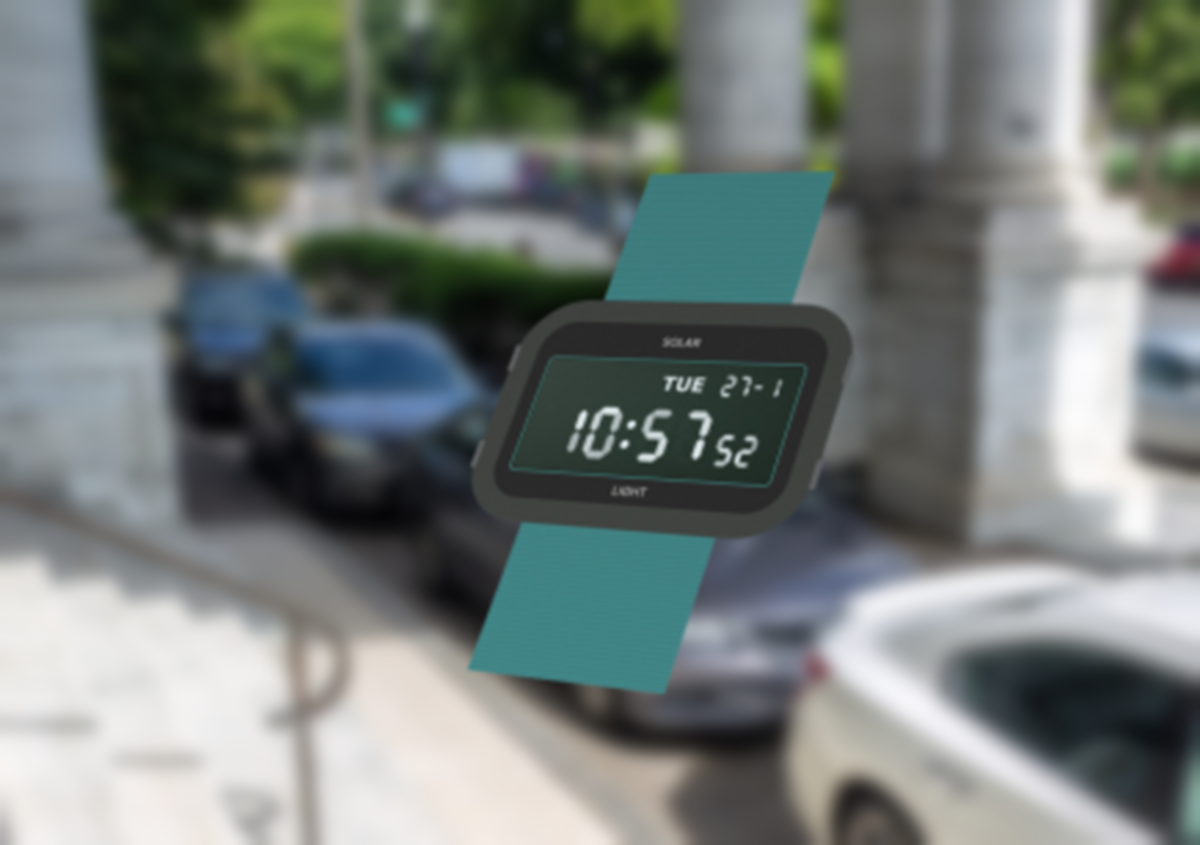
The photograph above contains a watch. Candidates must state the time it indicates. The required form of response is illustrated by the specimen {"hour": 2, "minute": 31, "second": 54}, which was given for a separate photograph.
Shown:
{"hour": 10, "minute": 57, "second": 52}
